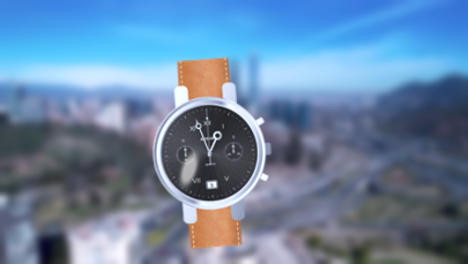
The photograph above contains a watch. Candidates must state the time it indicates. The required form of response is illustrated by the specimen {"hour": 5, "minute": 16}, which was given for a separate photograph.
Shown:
{"hour": 12, "minute": 57}
